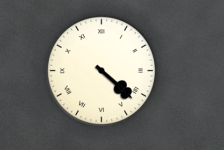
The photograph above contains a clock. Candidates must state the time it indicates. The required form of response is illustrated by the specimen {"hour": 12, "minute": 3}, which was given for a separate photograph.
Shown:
{"hour": 4, "minute": 22}
